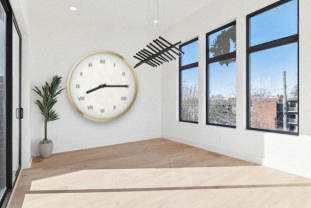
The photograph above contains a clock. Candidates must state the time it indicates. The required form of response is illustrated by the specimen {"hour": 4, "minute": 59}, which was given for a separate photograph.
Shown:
{"hour": 8, "minute": 15}
